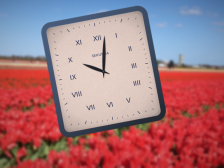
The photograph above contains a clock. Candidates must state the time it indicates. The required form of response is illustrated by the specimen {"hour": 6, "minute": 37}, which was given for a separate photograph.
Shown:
{"hour": 10, "minute": 2}
